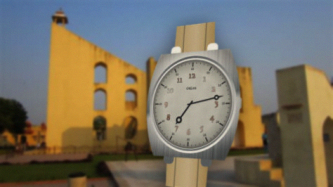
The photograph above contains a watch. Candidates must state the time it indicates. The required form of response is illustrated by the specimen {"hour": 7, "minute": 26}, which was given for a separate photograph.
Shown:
{"hour": 7, "minute": 13}
